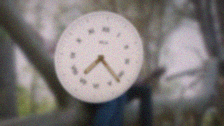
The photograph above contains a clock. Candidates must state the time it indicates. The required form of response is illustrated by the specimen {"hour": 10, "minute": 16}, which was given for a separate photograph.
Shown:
{"hour": 7, "minute": 22}
